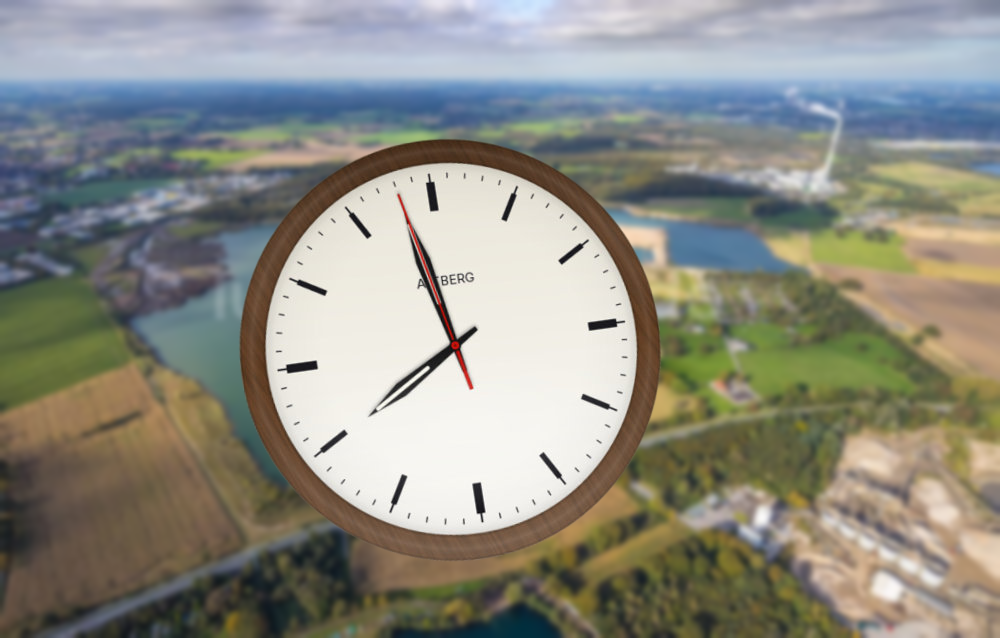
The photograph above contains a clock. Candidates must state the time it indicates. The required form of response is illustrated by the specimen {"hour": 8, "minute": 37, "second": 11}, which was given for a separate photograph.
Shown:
{"hour": 7, "minute": 57, "second": 58}
